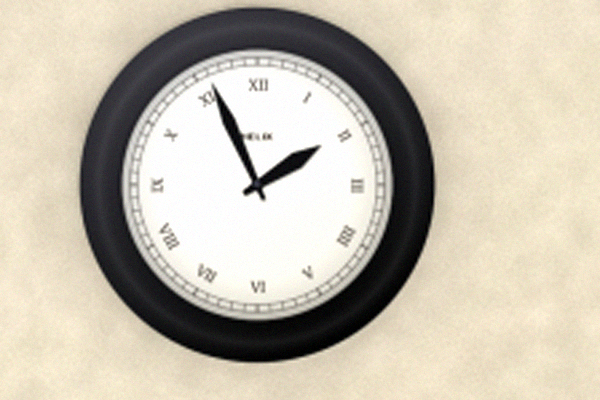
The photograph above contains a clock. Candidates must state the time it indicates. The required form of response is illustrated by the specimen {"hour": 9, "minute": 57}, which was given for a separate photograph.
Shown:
{"hour": 1, "minute": 56}
